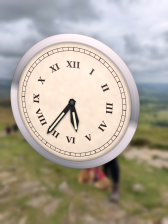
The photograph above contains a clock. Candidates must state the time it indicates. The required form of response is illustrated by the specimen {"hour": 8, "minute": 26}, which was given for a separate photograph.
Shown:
{"hour": 5, "minute": 36}
